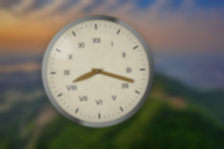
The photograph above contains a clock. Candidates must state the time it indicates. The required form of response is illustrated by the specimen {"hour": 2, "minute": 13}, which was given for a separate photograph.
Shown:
{"hour": 8, "minute": 18}
